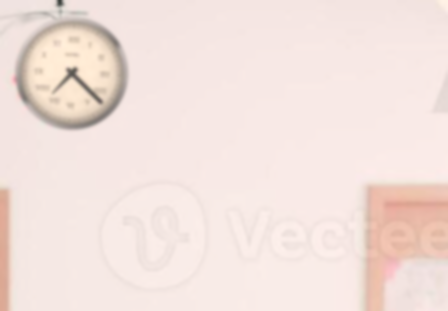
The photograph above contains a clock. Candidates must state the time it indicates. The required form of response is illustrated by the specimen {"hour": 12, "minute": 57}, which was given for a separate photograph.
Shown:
{"hour": 7, "minute": 22}
